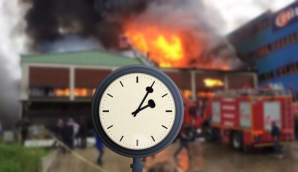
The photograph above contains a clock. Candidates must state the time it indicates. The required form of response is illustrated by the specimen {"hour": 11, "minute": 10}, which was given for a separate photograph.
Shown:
{"hour": 2, "minute": 5}
